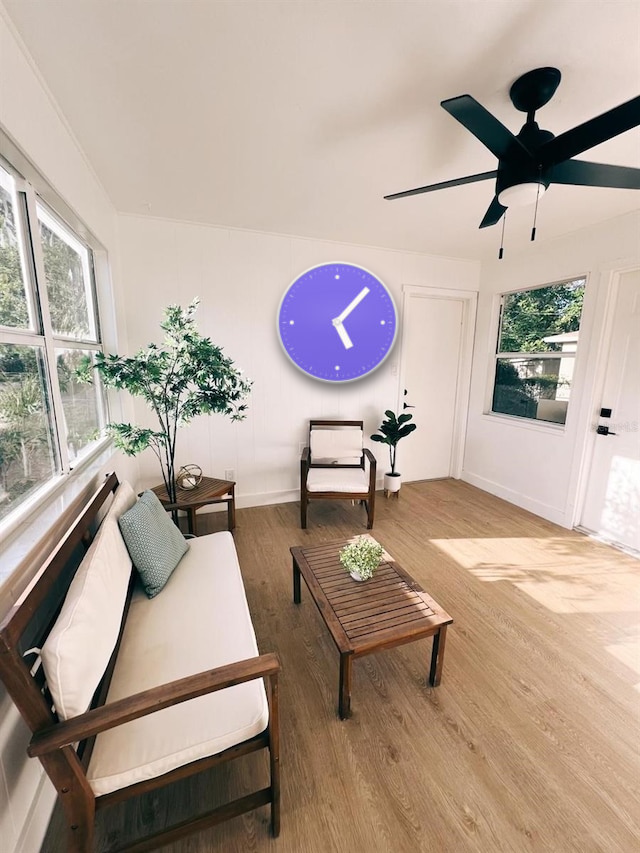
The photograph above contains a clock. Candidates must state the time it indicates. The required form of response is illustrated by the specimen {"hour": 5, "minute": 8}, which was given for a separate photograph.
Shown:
{"hour": 5, "minute": 7}
